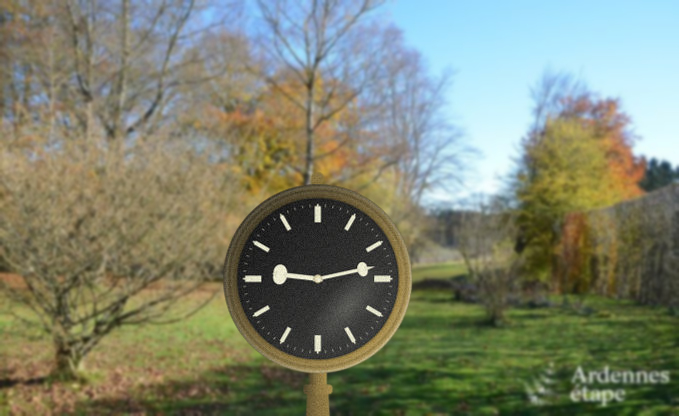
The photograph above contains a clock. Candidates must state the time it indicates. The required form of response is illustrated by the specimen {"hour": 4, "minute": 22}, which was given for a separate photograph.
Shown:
{"hour": 9, "minute": 13}
